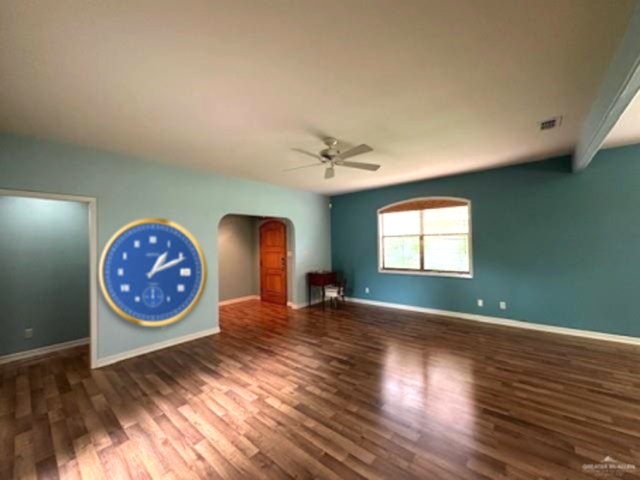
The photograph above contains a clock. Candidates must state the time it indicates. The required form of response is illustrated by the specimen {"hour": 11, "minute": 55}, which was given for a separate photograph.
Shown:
{"hour": 1, "minute": 11}
